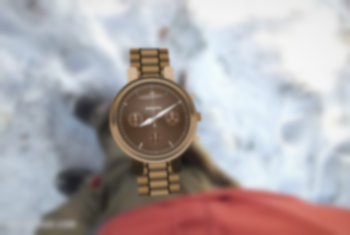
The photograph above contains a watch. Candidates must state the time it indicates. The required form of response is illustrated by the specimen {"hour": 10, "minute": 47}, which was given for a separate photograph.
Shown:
{"hour": 8, "minute": 10}
